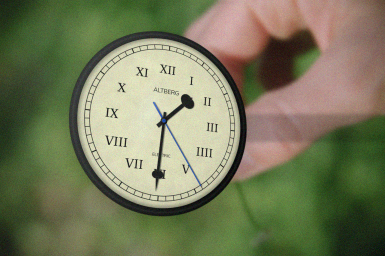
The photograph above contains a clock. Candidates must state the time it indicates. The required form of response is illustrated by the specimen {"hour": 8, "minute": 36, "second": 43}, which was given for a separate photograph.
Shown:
{"hour": 1, "minute": 30, "second": 24}
